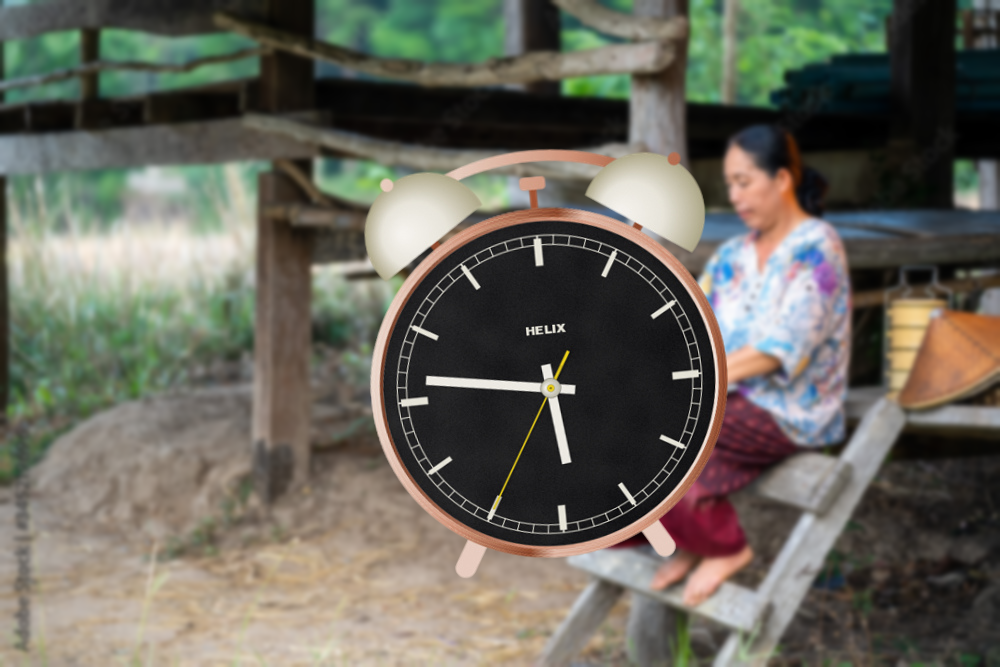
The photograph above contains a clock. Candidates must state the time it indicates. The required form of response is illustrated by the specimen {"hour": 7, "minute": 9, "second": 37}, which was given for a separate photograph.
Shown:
{"hour": 5, "minute": 46, "second": 35}
